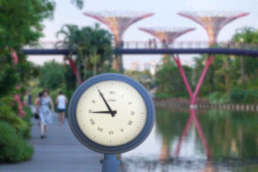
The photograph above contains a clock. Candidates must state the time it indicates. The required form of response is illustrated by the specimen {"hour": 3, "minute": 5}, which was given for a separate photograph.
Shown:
{"hour": 8, "minute": 55}
